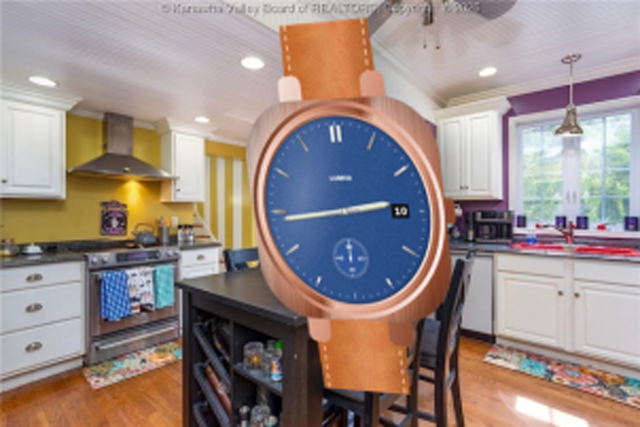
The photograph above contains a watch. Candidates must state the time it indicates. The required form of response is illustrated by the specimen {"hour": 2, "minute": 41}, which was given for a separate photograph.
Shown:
{"hour": 2, "minute": 44}
